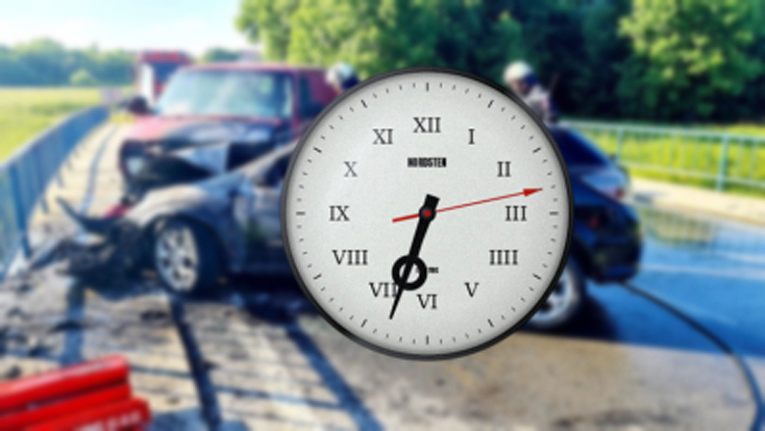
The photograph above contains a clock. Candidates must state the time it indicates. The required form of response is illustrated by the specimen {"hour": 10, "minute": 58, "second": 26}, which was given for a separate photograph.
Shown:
{"hour": 6, "minute": 33, "second": 13}
